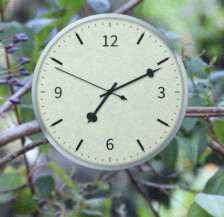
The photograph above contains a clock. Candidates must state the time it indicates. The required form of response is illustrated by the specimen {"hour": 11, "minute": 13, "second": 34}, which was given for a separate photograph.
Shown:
{"hour": 7, "minute": 10, "second": 49}
